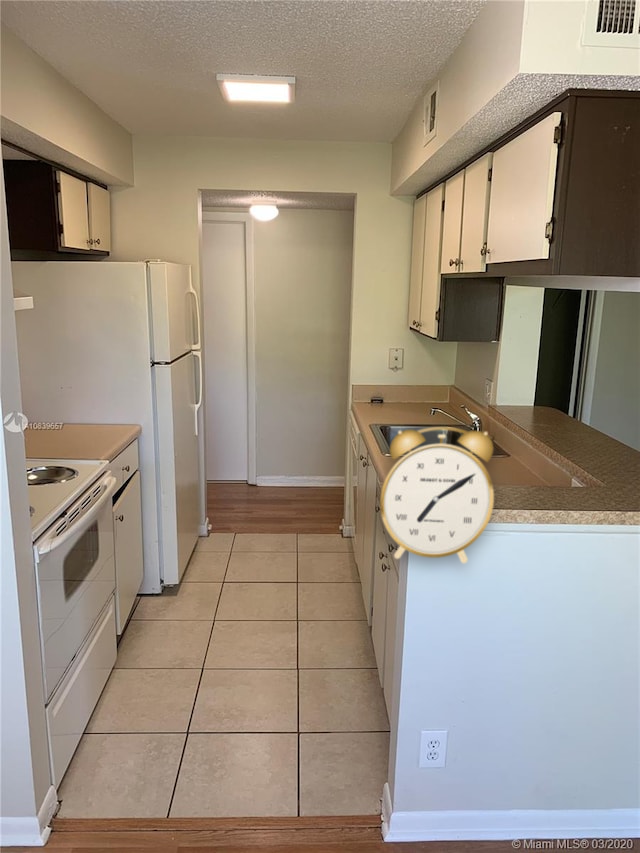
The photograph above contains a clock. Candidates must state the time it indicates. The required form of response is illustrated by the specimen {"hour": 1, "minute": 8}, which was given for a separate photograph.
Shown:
{"hour": 7, "minute": 9}
